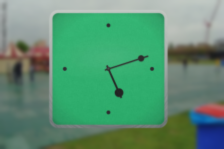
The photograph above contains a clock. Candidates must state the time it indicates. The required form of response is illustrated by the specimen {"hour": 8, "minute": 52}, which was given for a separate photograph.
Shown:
{"hour": 5, "minute": 12}
